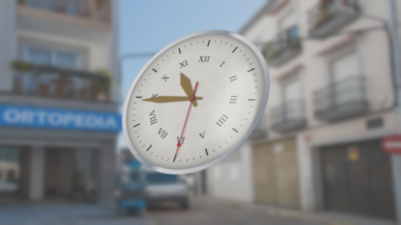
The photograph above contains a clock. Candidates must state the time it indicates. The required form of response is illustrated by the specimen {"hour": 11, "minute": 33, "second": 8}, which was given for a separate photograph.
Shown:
{"hour": 10, "minute": 44, "second": 30}
